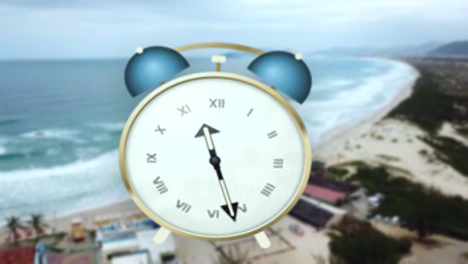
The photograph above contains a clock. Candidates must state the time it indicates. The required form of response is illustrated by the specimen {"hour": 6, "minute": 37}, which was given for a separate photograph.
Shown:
{"hour": 11, "minute": 27}
